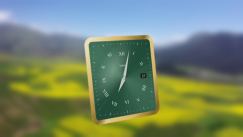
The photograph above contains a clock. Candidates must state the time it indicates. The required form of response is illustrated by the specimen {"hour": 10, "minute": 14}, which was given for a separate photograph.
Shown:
{"hour": 7, "minute": 3}
